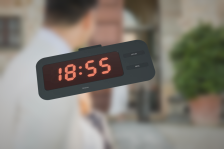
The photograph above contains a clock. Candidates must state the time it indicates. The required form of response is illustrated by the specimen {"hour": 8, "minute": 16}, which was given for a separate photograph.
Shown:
{"hour": 18, "minute": 55}
